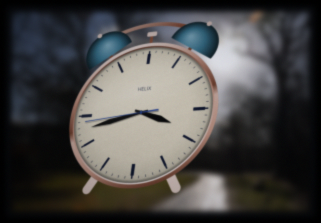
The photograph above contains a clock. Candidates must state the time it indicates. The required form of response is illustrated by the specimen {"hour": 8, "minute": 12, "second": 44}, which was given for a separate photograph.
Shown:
{"hour": 3, "minute": 42, "second": 44}
